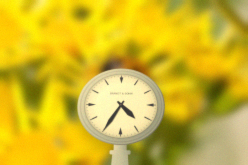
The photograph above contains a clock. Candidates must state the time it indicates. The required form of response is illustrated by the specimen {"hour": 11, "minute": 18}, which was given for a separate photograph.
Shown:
{"hour": 4, "minute": 35}
